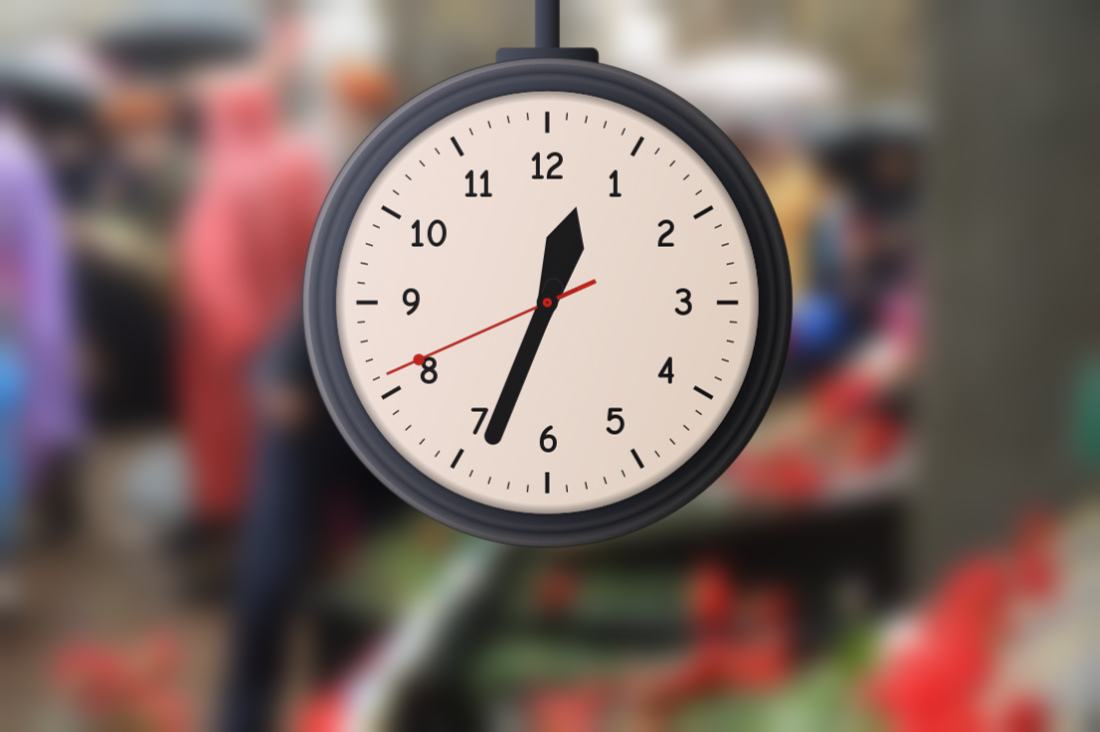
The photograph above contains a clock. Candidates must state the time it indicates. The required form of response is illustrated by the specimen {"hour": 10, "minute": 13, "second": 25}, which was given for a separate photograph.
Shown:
{"hour": 12, "minute": 33, "second": 41}
